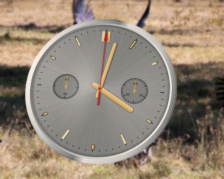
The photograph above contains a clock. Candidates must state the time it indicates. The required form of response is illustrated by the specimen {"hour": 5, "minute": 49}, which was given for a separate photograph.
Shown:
{"hour": 4, "minute": 2}
